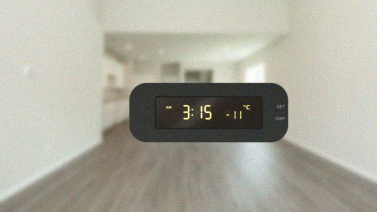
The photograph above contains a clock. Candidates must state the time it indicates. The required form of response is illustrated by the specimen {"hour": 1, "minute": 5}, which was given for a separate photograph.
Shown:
{"hour": 3, "minute": 15}
